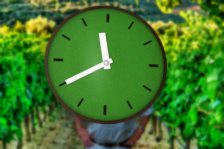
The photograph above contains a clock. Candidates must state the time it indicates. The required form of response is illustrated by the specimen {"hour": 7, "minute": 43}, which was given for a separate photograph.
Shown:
{"hour": 11, "minute": 40}
